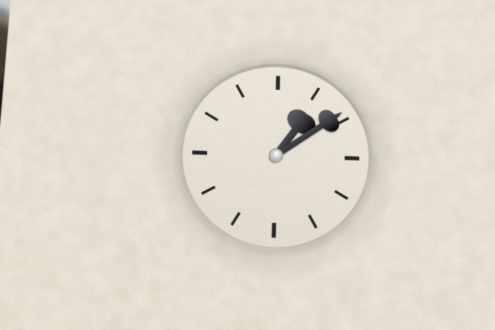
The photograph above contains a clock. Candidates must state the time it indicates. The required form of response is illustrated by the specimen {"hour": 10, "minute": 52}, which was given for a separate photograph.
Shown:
{"hour": 1, "minute": 9}
